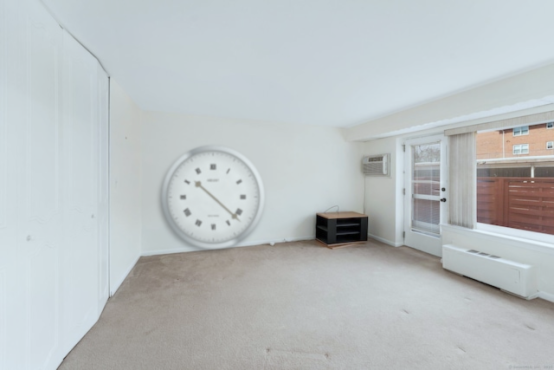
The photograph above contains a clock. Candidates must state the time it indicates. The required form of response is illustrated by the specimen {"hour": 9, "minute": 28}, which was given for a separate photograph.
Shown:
{"hour": 10, "minute": 22}
